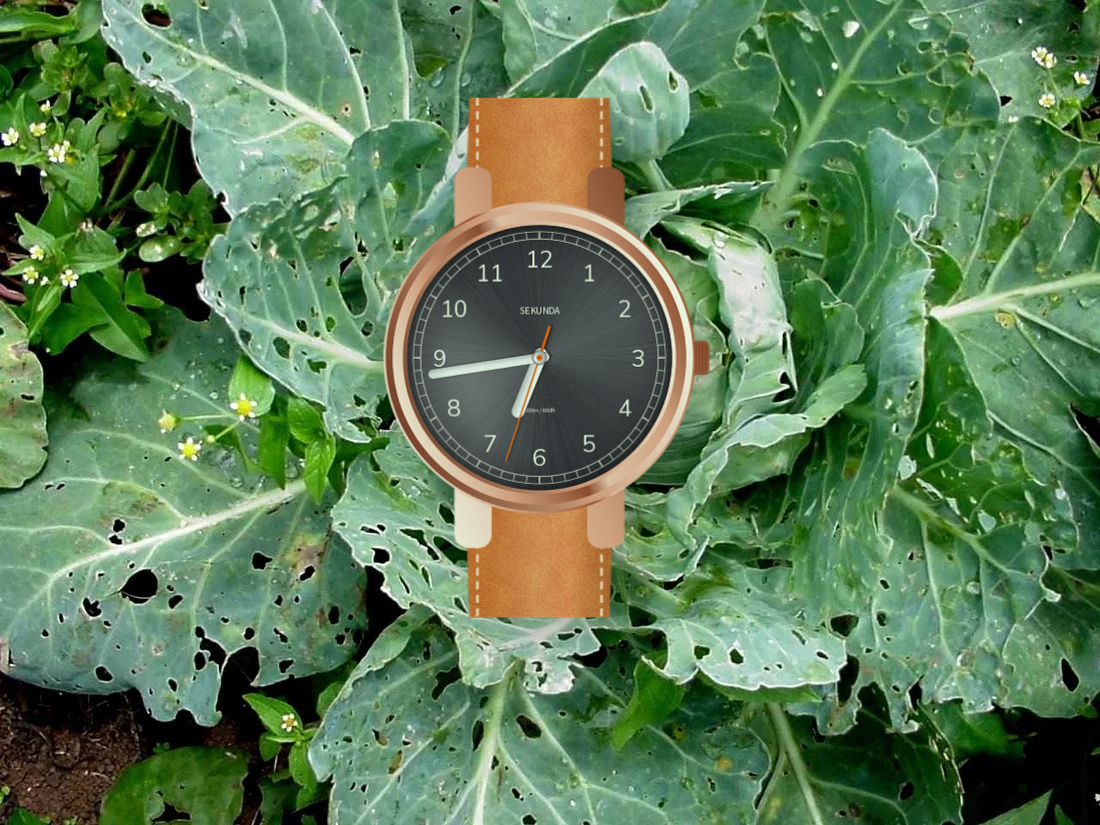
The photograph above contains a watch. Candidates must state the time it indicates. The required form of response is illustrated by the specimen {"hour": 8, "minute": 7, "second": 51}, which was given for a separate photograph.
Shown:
{"hour": 6, "minute": 43, "second": 33}
